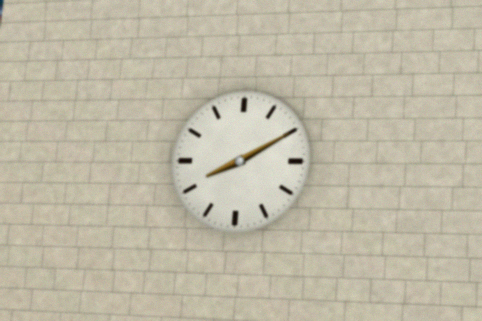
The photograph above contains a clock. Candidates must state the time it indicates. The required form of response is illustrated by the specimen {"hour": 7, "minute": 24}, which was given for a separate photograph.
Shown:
{"hour": 8, "minute": 10}
